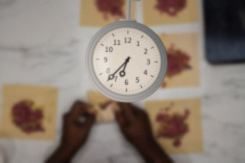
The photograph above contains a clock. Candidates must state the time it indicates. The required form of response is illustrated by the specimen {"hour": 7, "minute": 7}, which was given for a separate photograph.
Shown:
{"hour": 6, "minute": 37}
